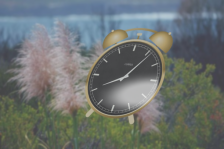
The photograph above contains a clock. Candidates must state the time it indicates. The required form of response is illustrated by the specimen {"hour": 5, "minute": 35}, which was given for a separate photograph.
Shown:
{"hour": 8, "minute": 6}
